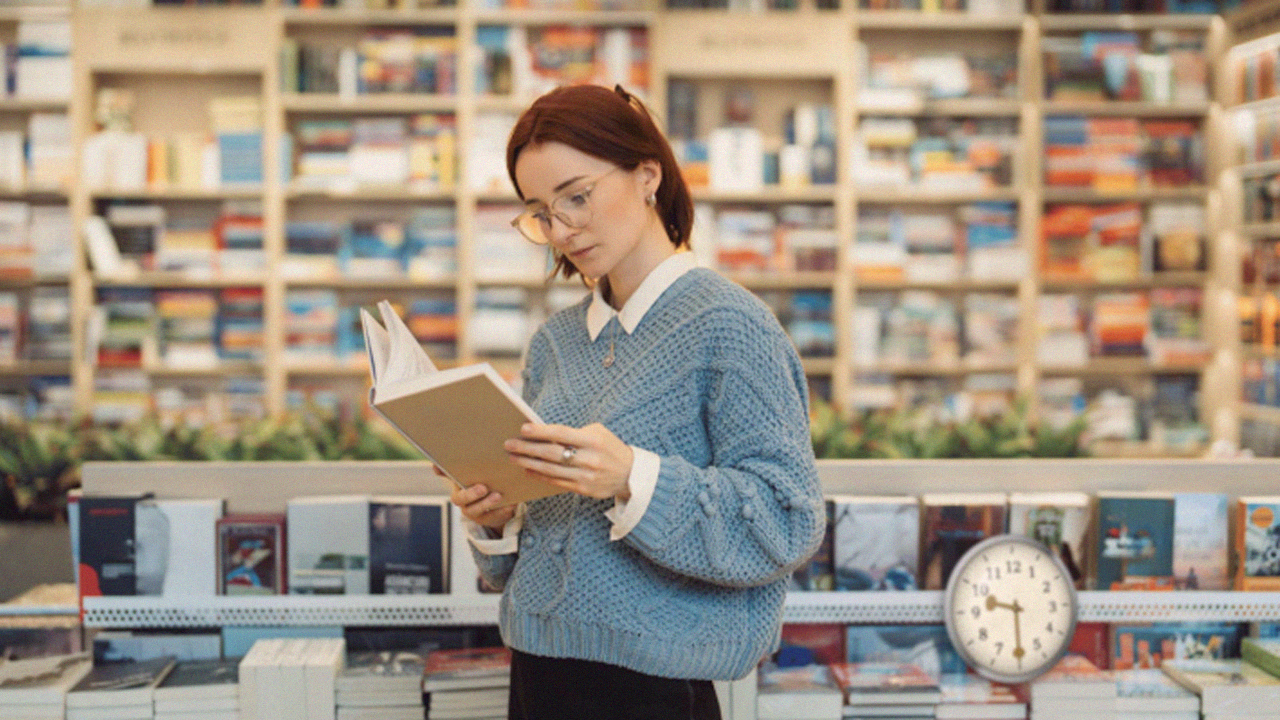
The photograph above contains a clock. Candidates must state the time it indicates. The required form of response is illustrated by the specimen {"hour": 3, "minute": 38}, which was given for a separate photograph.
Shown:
{"hour": 9, "minute": 30}
